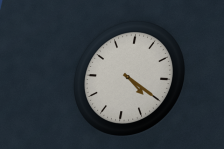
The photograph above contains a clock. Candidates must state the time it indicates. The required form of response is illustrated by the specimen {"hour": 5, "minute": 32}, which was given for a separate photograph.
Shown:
{"hour": 4, "minute": 20}
